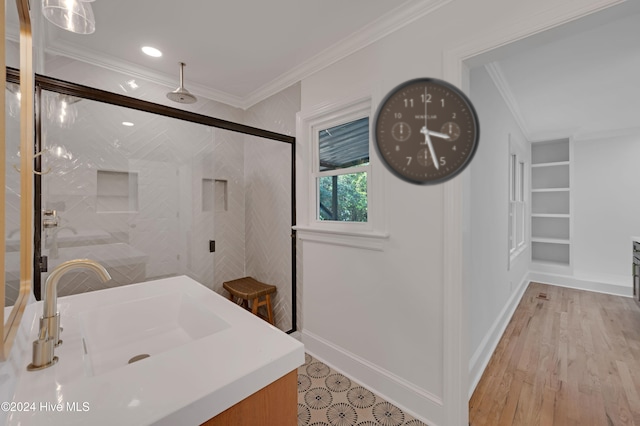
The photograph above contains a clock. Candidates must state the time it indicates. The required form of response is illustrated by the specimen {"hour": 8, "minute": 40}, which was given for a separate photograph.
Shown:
{"hour": 3, "minute": 27}
